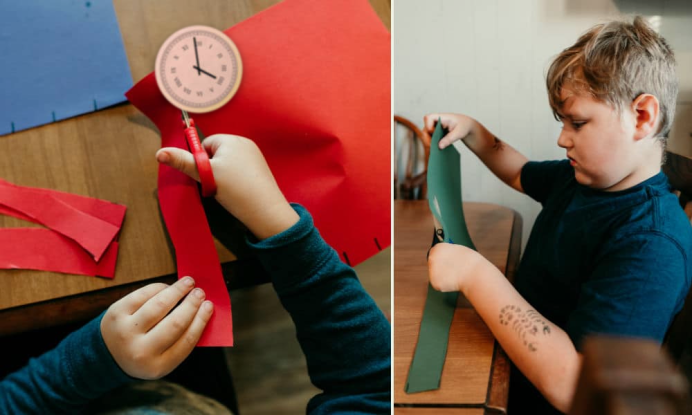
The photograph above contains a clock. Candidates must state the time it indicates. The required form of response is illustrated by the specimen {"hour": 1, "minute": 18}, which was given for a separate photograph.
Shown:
{"hour": 3, "minute": 59}
